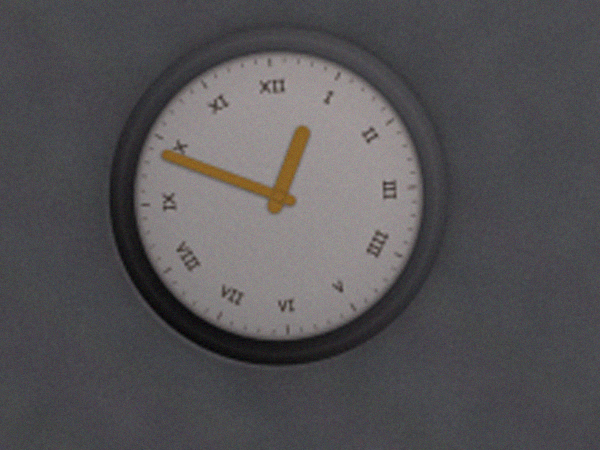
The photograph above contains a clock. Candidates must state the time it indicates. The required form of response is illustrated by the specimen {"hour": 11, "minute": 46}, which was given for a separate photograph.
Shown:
{"hour": 12, "minute": 49}
